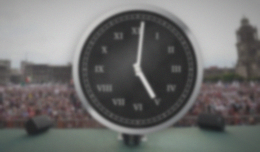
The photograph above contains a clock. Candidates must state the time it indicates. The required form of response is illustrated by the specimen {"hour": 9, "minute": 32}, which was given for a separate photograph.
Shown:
{"hour": 5, "minute": 1}
